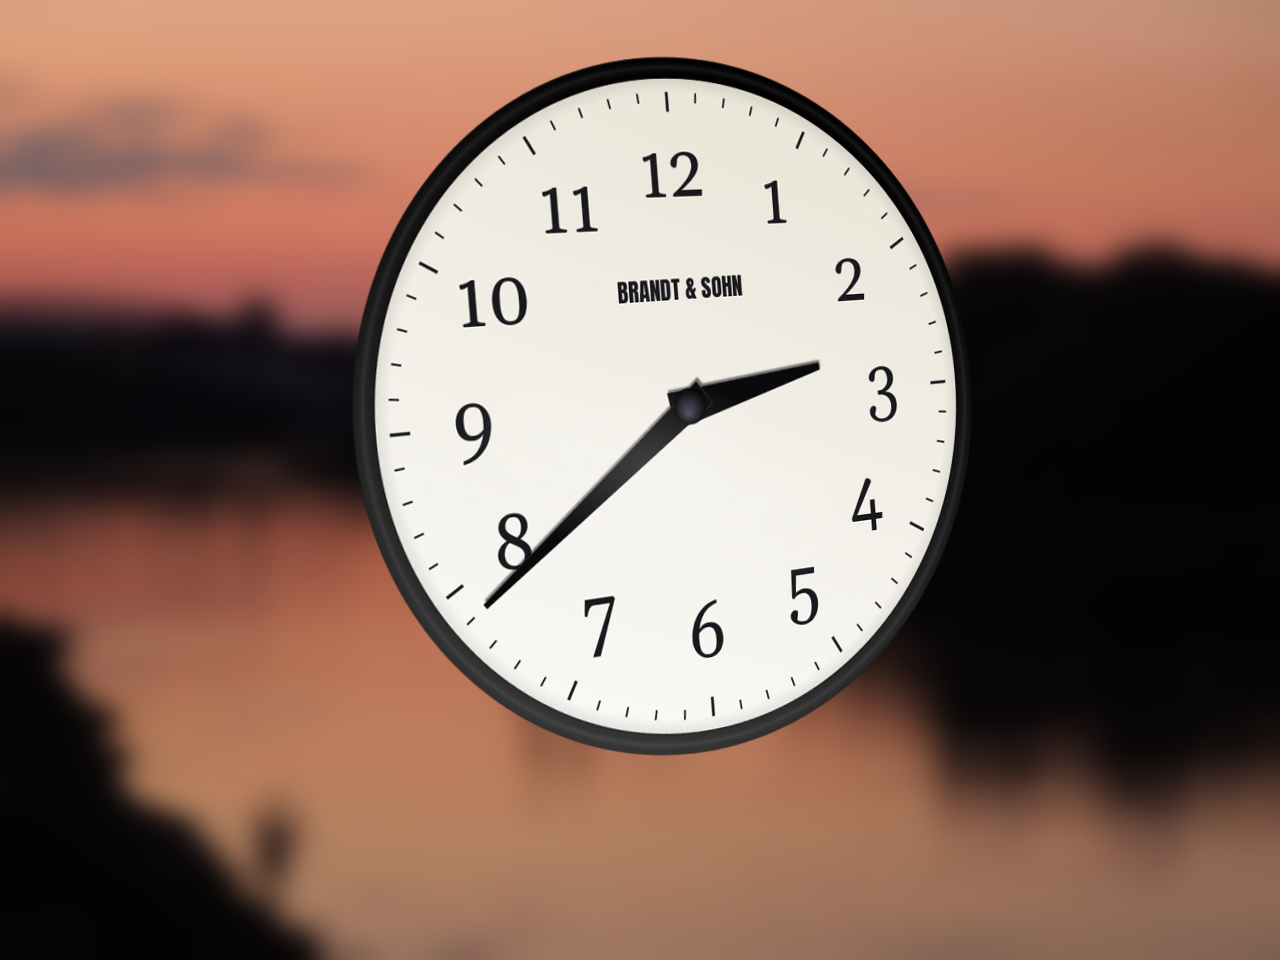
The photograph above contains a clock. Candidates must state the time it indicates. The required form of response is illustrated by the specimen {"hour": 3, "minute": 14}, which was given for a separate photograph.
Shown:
{"hour": 2, "minute": 39}
